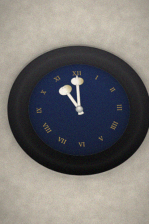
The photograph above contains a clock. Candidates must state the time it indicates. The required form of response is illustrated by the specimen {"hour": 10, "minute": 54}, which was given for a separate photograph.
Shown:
{"hour": 11, "minute": 0}
